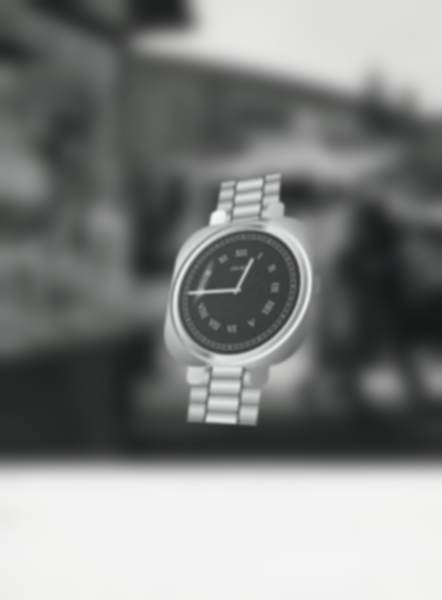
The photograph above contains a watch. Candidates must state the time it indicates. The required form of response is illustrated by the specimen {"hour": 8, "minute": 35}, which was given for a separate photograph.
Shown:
{"hour": 12, "minute": 45}
